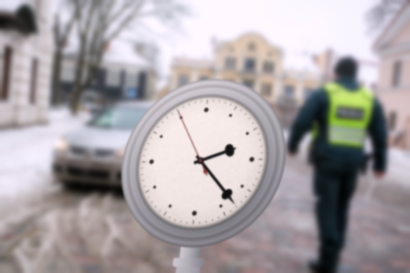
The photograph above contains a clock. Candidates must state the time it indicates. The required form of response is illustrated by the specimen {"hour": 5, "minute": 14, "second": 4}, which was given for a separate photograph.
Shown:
{"hour": 2, "minute": 22, "second": 55}
